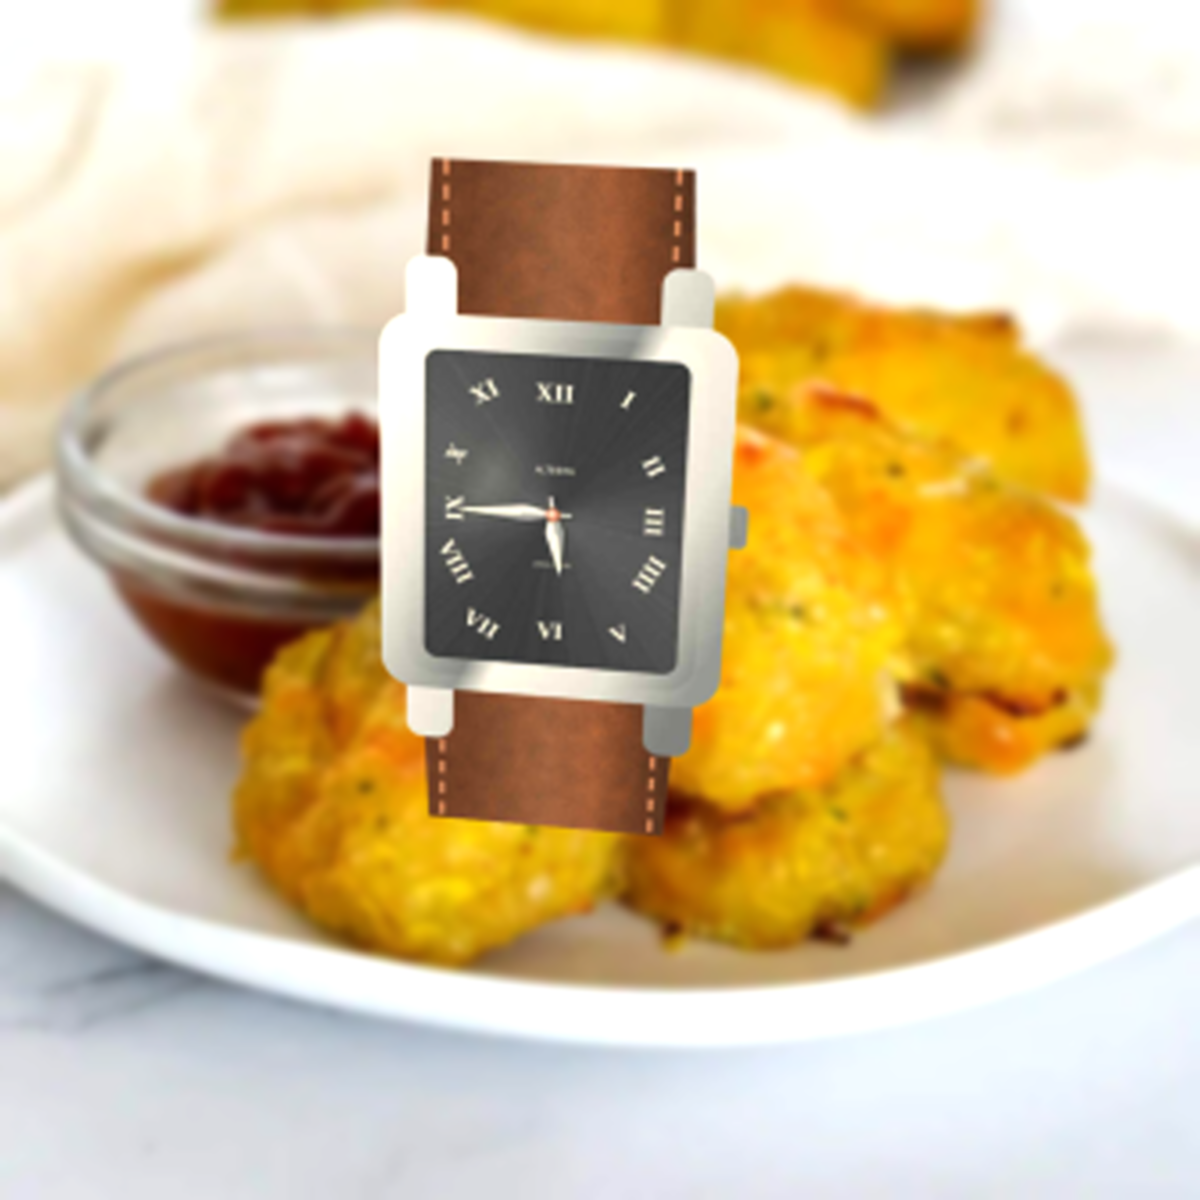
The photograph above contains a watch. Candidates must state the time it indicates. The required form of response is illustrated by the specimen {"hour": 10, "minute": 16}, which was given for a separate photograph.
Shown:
{"hour": 5, "minute": 45}
